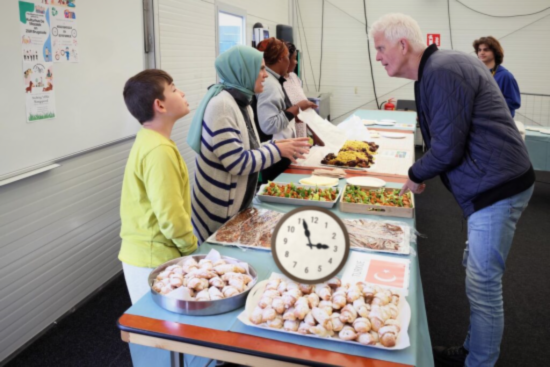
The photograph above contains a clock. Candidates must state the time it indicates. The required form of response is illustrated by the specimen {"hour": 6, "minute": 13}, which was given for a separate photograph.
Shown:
{"hour": 2, "minute": 56}
